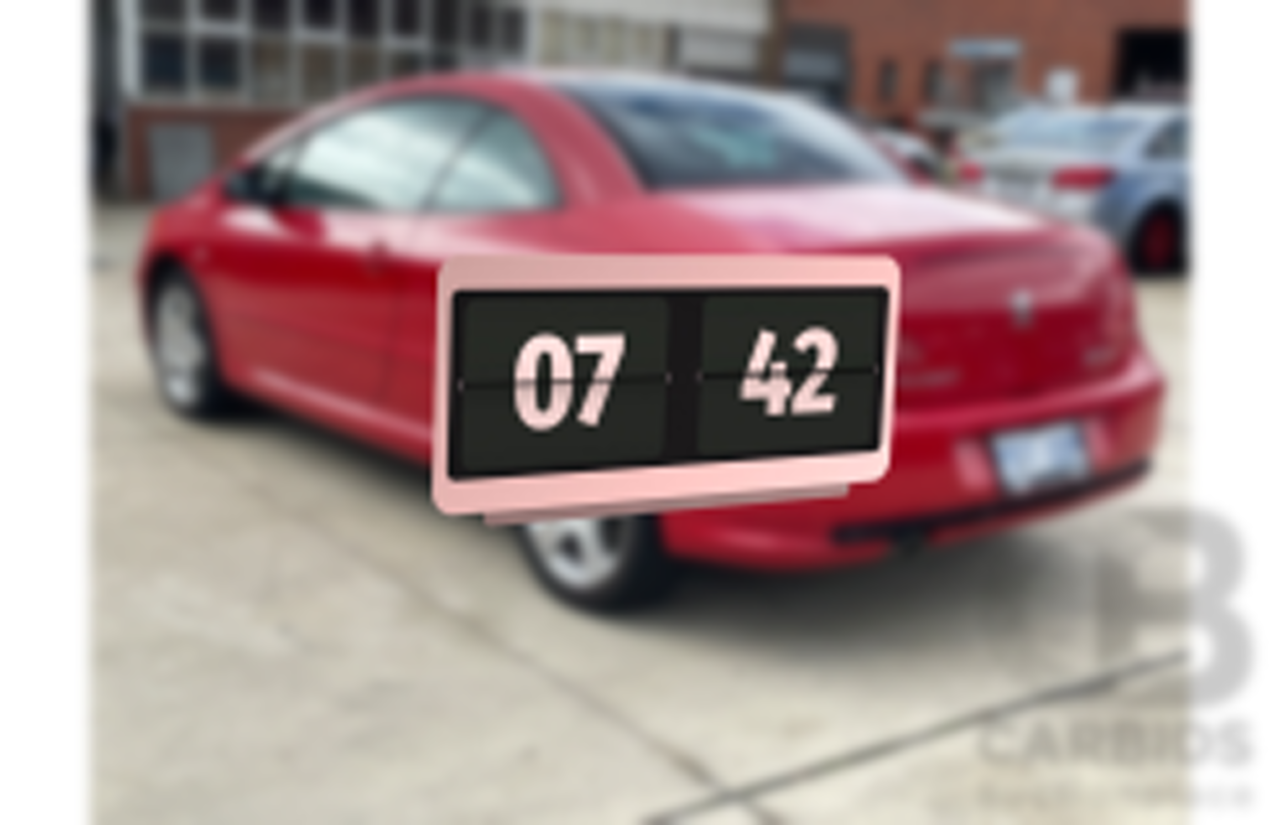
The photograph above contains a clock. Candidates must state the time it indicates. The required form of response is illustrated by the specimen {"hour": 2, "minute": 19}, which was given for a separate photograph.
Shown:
{"hour": 7, "minute": 42}
